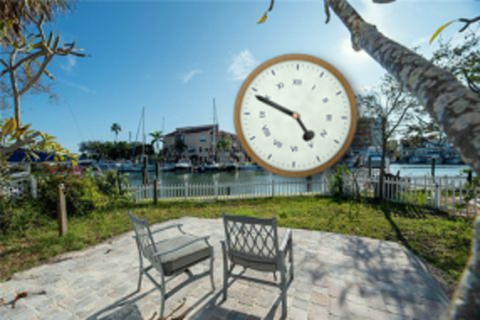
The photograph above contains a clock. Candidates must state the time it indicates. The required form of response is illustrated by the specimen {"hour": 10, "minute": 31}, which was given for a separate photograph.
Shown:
{"hour": 4, "minute": 49}
